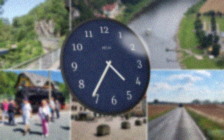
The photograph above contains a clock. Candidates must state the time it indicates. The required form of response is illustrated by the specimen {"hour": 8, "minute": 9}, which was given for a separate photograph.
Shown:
{"hour": 4, "minute": 36}
